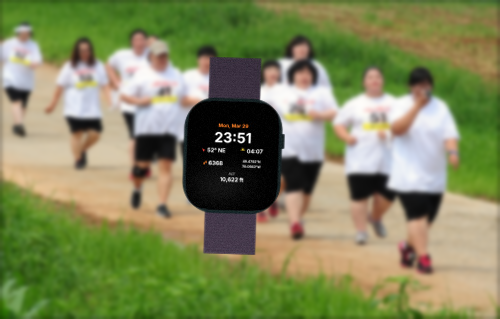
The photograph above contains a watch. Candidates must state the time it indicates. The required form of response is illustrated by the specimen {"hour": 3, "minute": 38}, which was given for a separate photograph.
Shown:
{"hour": 23, "minute": 51}
